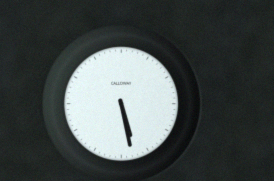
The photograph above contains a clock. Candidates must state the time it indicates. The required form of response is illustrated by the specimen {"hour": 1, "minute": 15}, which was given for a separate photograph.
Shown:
{"hour": 5, "minute": 28}
